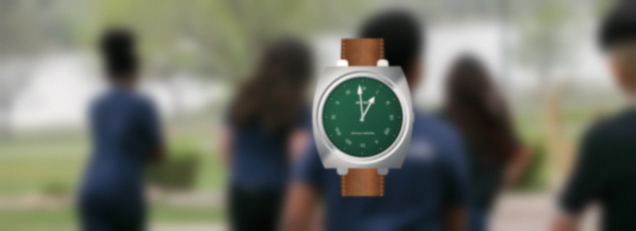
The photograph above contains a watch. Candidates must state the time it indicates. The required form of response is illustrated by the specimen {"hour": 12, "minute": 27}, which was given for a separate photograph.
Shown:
{"hour": 12, "minute": 59}
